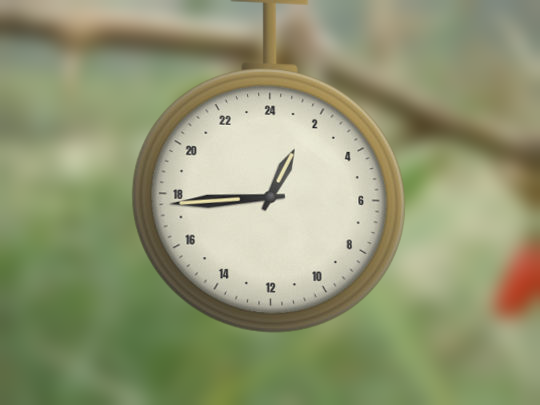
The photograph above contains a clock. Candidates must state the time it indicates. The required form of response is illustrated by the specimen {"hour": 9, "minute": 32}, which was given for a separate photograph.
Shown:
{"hour": 1, "minute": 44}
